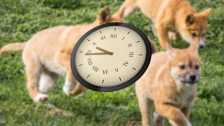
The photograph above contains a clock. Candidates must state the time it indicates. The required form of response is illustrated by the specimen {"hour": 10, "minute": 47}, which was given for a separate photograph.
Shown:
{"hour": 9, "minute": 44}
